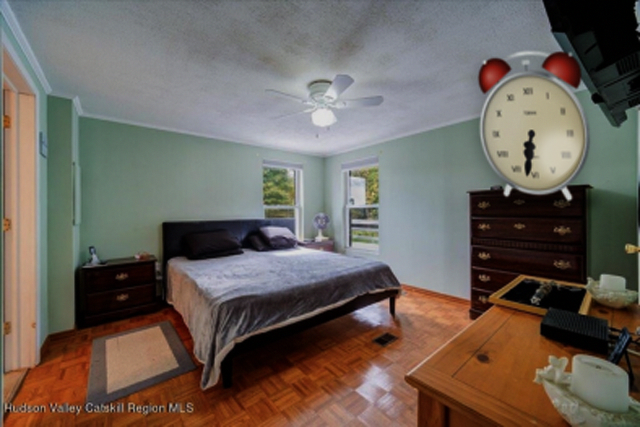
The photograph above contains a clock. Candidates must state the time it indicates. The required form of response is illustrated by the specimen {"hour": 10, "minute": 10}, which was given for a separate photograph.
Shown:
{"hour": 6, "minute": 32}
